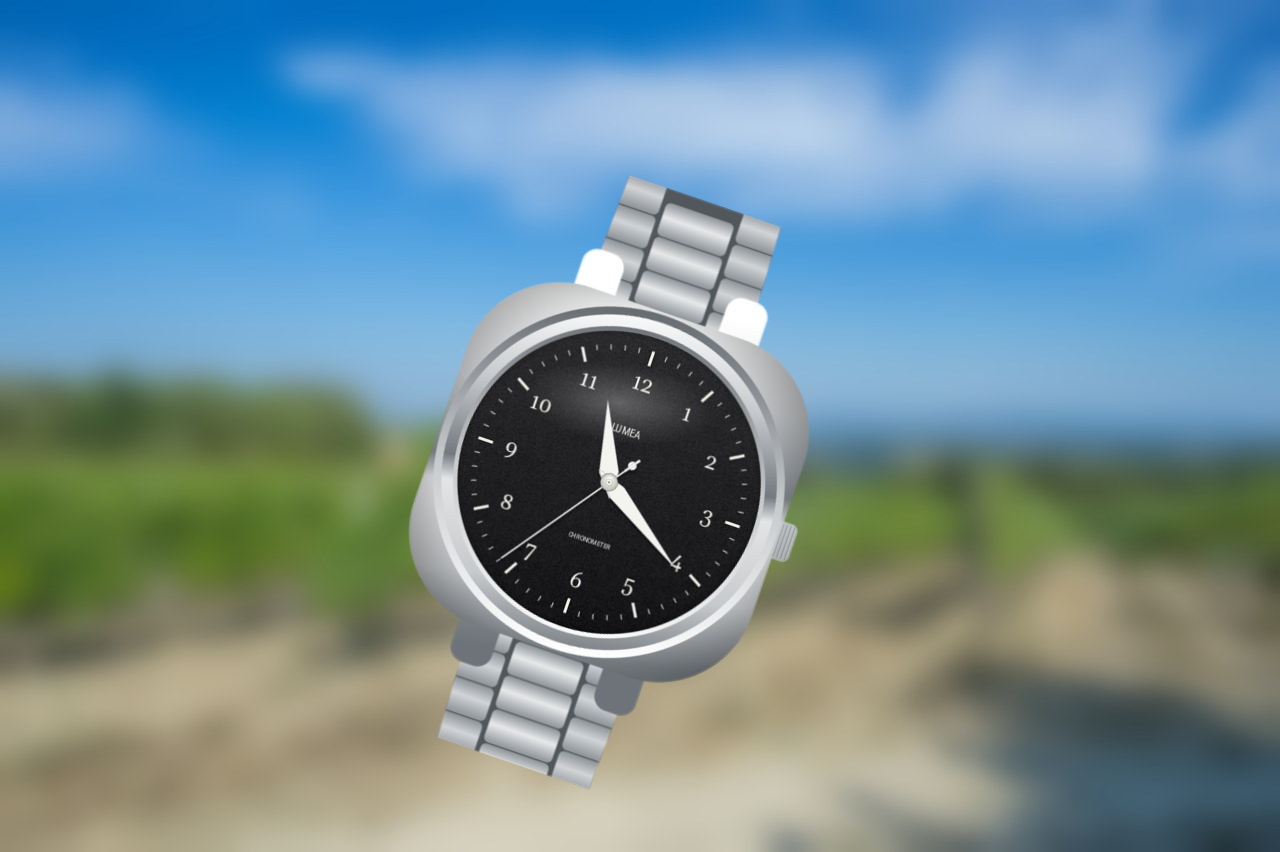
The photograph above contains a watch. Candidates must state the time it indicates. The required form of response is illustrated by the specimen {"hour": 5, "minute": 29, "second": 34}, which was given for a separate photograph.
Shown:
{"hour": 11, "minute": 20, "second": 36}
